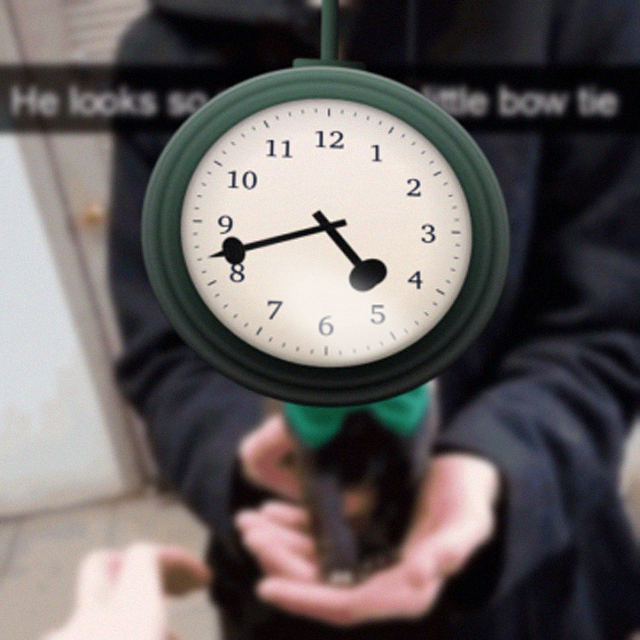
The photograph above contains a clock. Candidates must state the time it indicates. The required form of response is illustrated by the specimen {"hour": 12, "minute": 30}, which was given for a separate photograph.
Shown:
{"hour": 4, "minute": 42}
